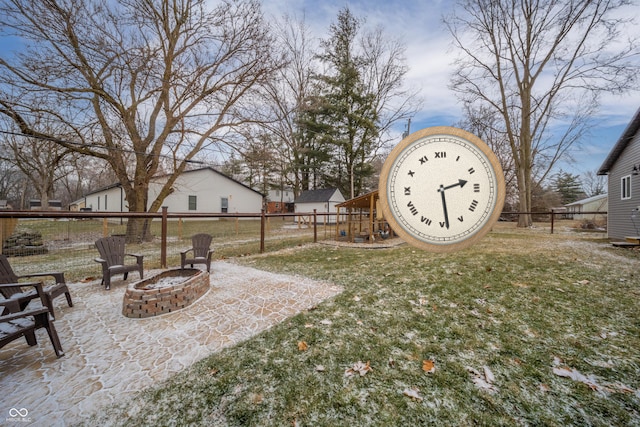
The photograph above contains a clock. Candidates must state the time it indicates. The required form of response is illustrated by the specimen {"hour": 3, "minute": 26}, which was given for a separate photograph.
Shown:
{"hour": 2, "minute": 29}
